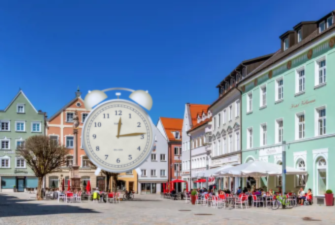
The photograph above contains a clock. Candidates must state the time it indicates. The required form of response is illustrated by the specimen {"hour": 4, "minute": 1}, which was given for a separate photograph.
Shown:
{"hour": 12, "minute": 14}
